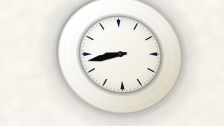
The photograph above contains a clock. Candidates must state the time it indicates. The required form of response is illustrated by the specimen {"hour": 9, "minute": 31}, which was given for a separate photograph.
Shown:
{"hour": 8, "minute": 43}
